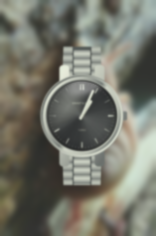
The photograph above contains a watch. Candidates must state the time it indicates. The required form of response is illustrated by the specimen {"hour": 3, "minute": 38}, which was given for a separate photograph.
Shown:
{"hour": 1, "minute": 4}
